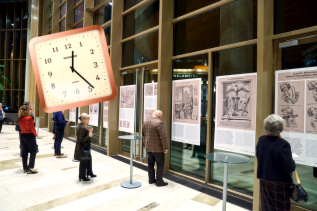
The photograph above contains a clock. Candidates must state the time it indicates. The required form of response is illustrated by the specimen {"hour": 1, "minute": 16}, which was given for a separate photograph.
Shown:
{"hour": 12, "minute": 24}
